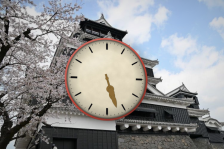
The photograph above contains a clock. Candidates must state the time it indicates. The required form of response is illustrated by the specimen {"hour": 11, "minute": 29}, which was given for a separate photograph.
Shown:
{"hour": 5, "minute": 27}
